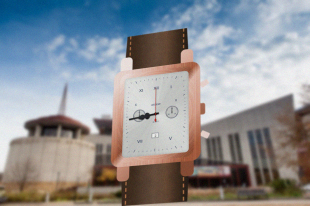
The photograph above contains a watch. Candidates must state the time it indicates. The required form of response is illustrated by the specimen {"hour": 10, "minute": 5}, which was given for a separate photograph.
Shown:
{"hour": 8, "minute": 44}
